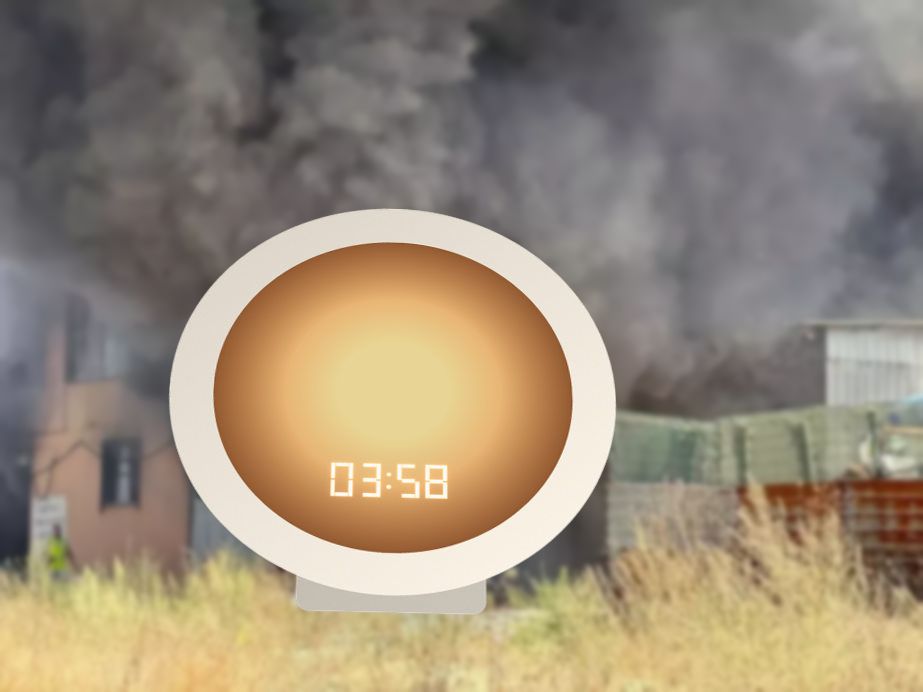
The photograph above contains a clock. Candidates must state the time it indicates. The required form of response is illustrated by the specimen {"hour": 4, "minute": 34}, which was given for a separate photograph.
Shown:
{"hour": 3, "minute": 58}
